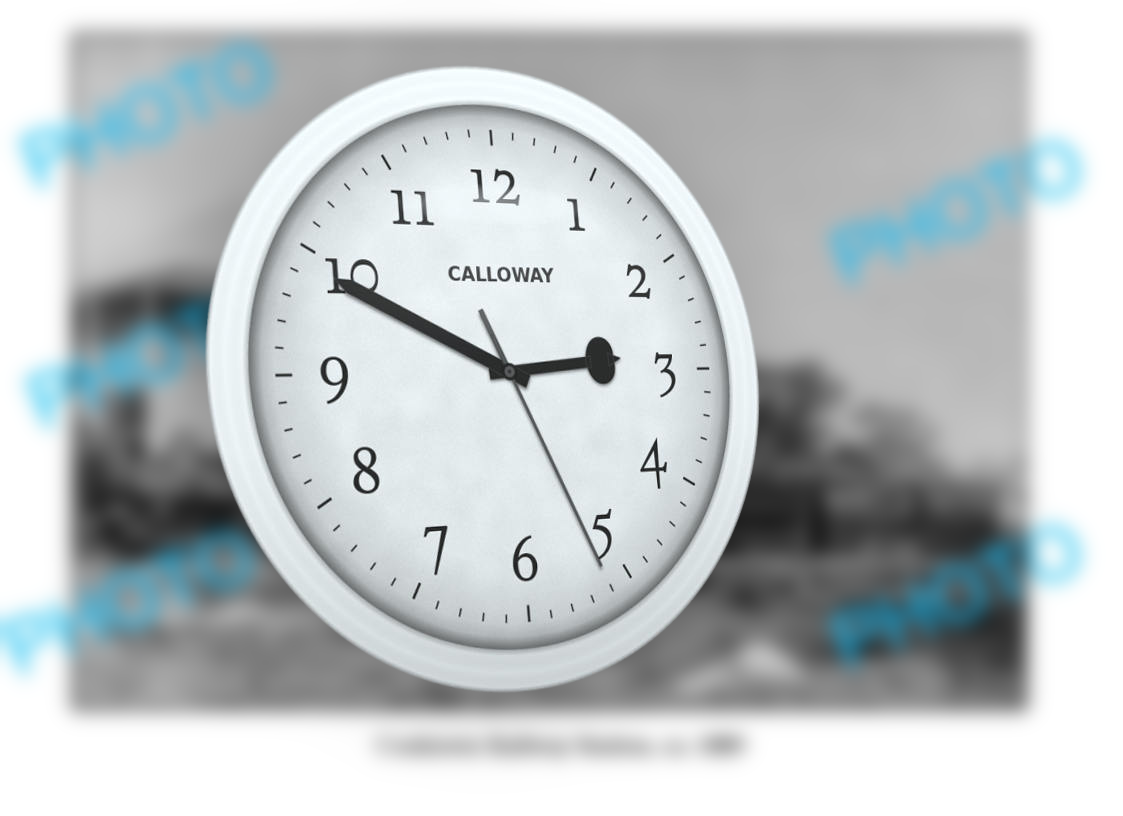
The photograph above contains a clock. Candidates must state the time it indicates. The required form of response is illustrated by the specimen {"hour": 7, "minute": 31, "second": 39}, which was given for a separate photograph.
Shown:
{"hour": 2, "minute": 49, "second": 26}
